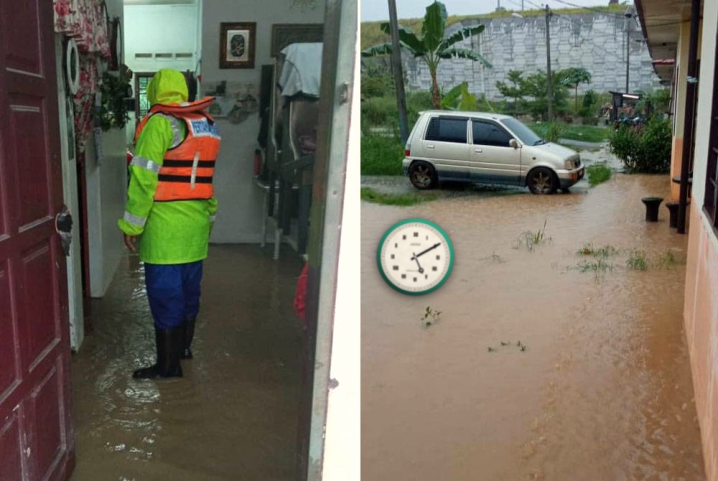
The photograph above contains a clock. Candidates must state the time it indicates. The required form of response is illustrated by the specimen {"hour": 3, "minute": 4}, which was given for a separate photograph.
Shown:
{"hour": 5, "minute": 10}
